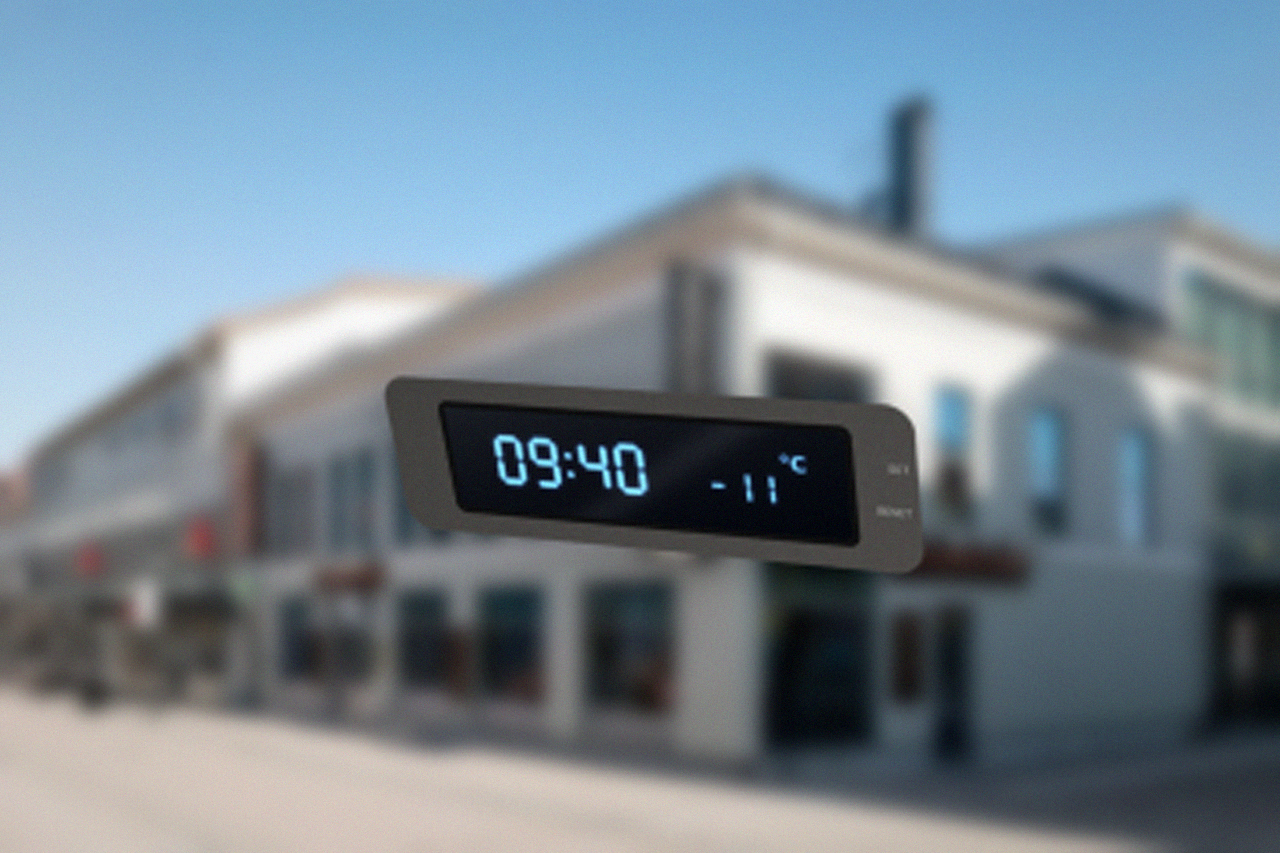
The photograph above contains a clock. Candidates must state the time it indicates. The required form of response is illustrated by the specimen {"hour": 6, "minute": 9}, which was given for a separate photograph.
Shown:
{"hour": 9, "minute": 40}
